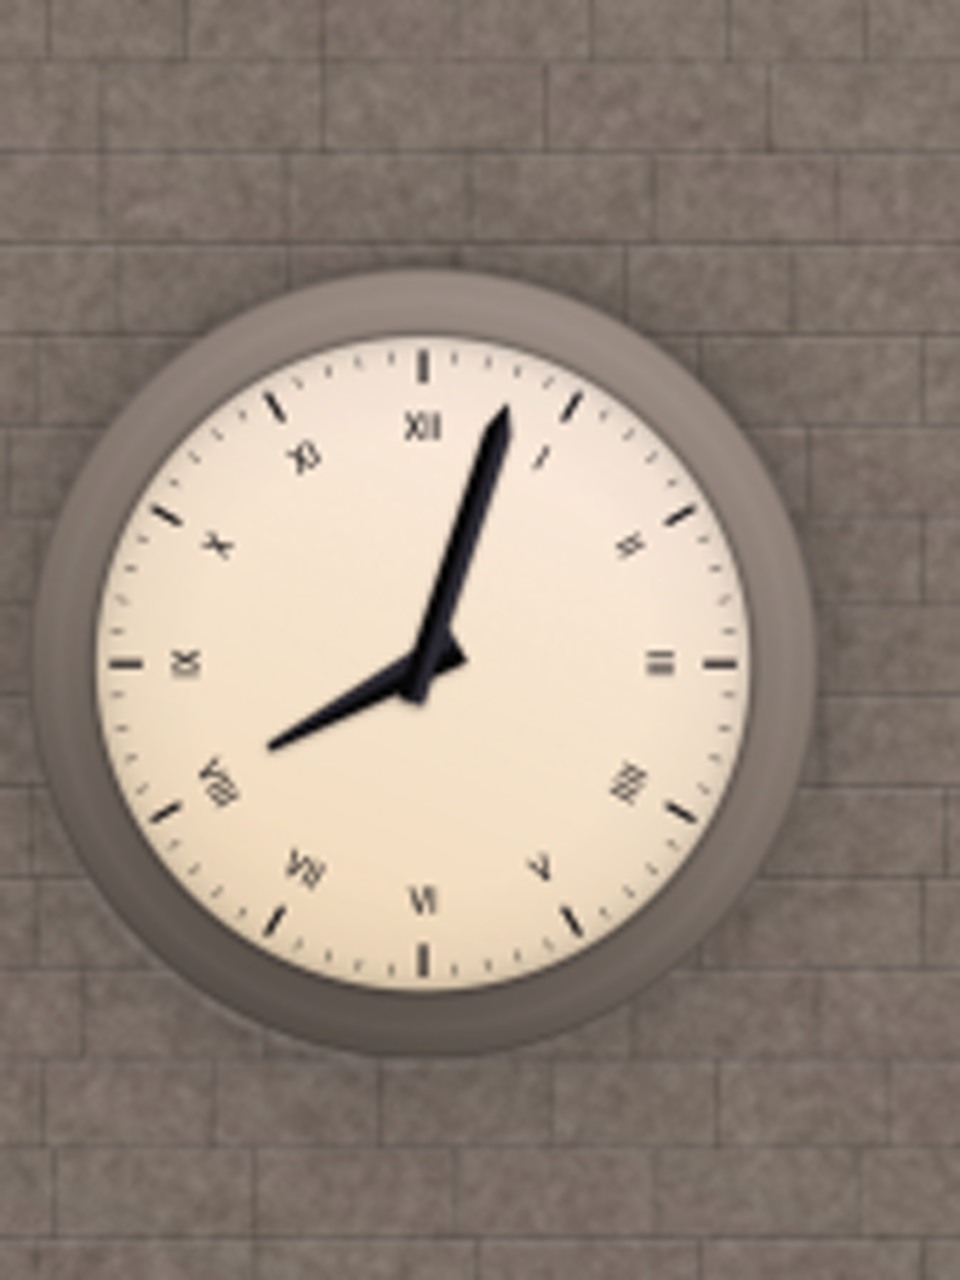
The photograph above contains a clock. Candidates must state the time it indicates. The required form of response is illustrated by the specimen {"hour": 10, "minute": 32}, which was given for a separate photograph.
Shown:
{"hour": 8, "minute": 3}
